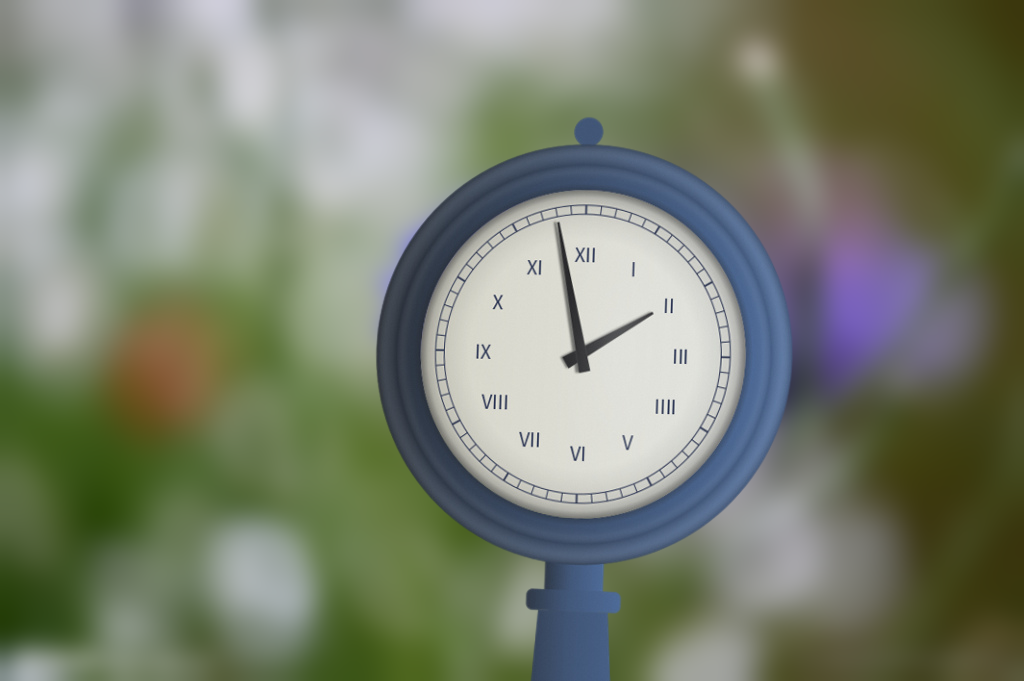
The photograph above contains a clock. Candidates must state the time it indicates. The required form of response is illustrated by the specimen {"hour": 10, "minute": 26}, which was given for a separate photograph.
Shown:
{"hour": 1, "minute": 58}
